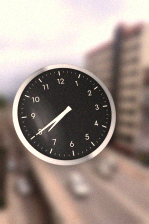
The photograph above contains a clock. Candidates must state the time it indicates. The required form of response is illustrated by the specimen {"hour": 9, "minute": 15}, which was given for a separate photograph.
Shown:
{"hour": 7, "minute": 40}
